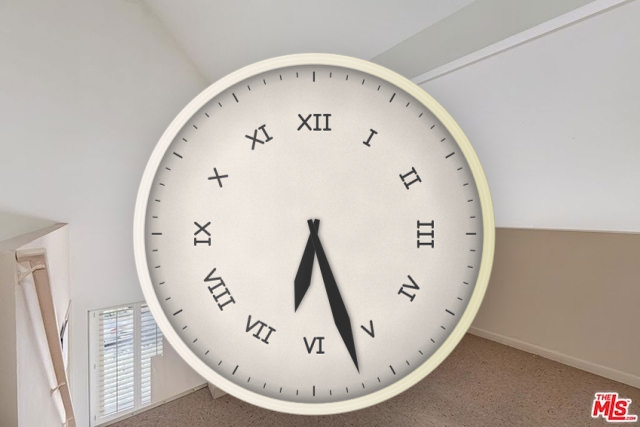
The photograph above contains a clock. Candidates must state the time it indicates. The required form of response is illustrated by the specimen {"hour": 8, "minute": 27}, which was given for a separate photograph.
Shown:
{"hour": 6, "minute": 27}
